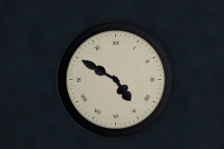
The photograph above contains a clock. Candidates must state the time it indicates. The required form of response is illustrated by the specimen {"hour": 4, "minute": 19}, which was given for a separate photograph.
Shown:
{"hour": 4, "minute": 50}
